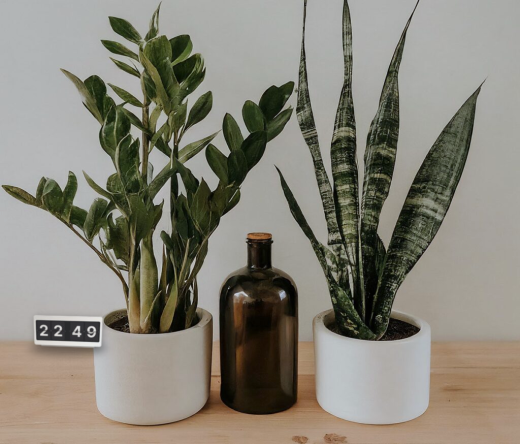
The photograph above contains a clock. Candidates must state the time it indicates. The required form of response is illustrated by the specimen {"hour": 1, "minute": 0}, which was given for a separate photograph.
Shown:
{"hour": 22, "minute": 49}
